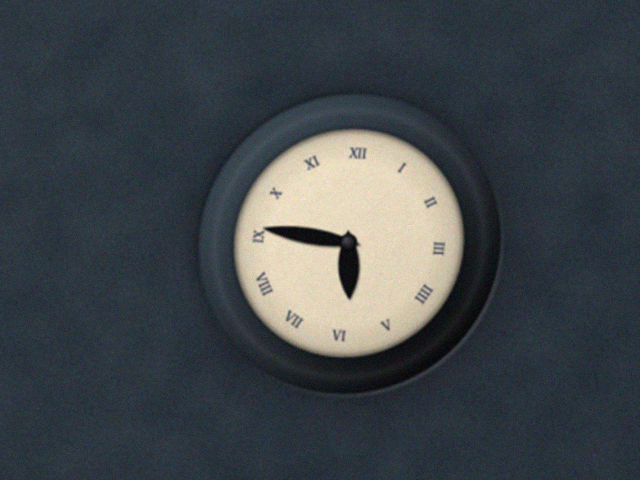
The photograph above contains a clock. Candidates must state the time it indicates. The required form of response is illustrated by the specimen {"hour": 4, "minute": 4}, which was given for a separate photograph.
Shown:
{"hour": 5, "minute": 46}
